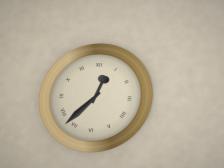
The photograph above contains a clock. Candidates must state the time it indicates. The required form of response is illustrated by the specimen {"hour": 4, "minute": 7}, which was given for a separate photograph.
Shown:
{"hour": 12, "minute": 37}
